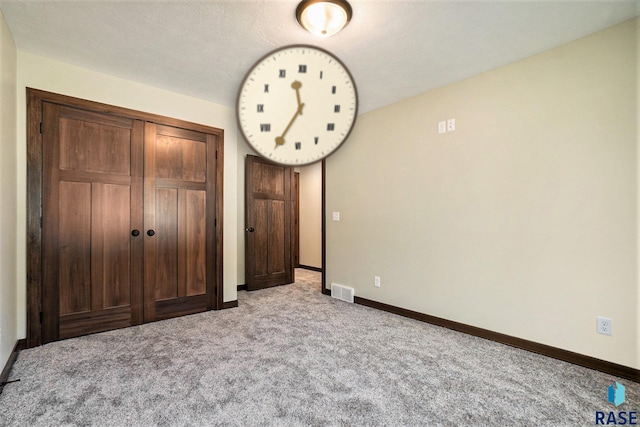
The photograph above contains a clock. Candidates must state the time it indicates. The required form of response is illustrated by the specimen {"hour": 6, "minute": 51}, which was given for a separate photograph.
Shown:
{"hour": 11, "minute": 35}
